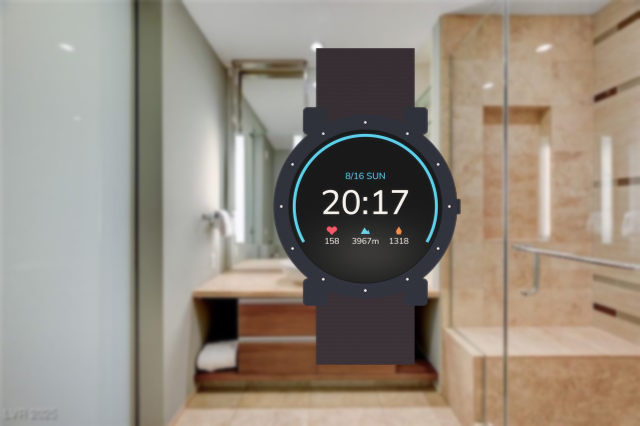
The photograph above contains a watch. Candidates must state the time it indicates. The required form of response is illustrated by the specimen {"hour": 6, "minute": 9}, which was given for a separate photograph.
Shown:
{"hour": 20, "minute": 17}
